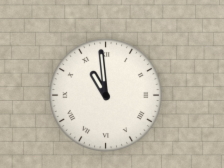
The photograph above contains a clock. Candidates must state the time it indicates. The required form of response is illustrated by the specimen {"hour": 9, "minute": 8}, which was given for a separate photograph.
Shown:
{"hour": 10, "minute": 59}
